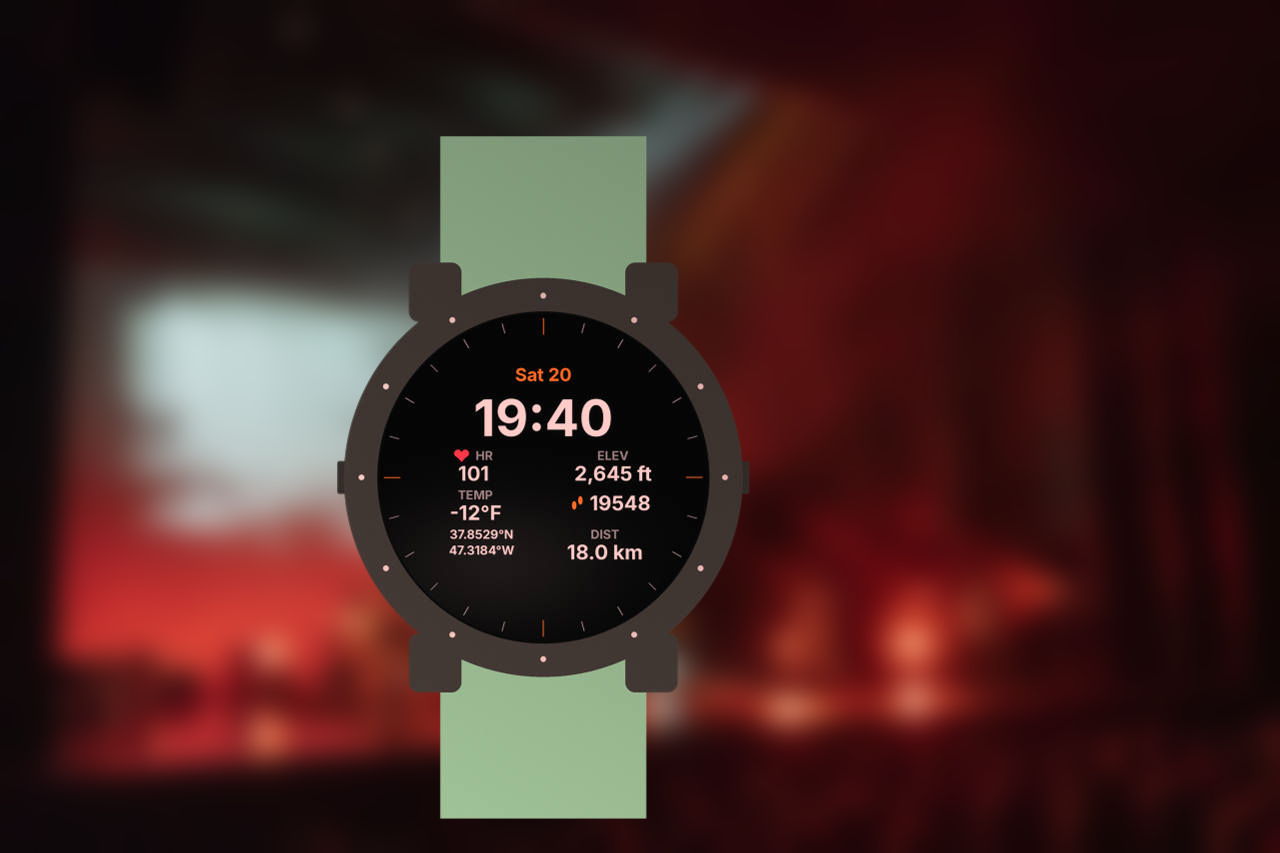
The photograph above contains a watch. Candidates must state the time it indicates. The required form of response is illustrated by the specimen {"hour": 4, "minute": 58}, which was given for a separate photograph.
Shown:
{"hour": 19, "minute": 40}
